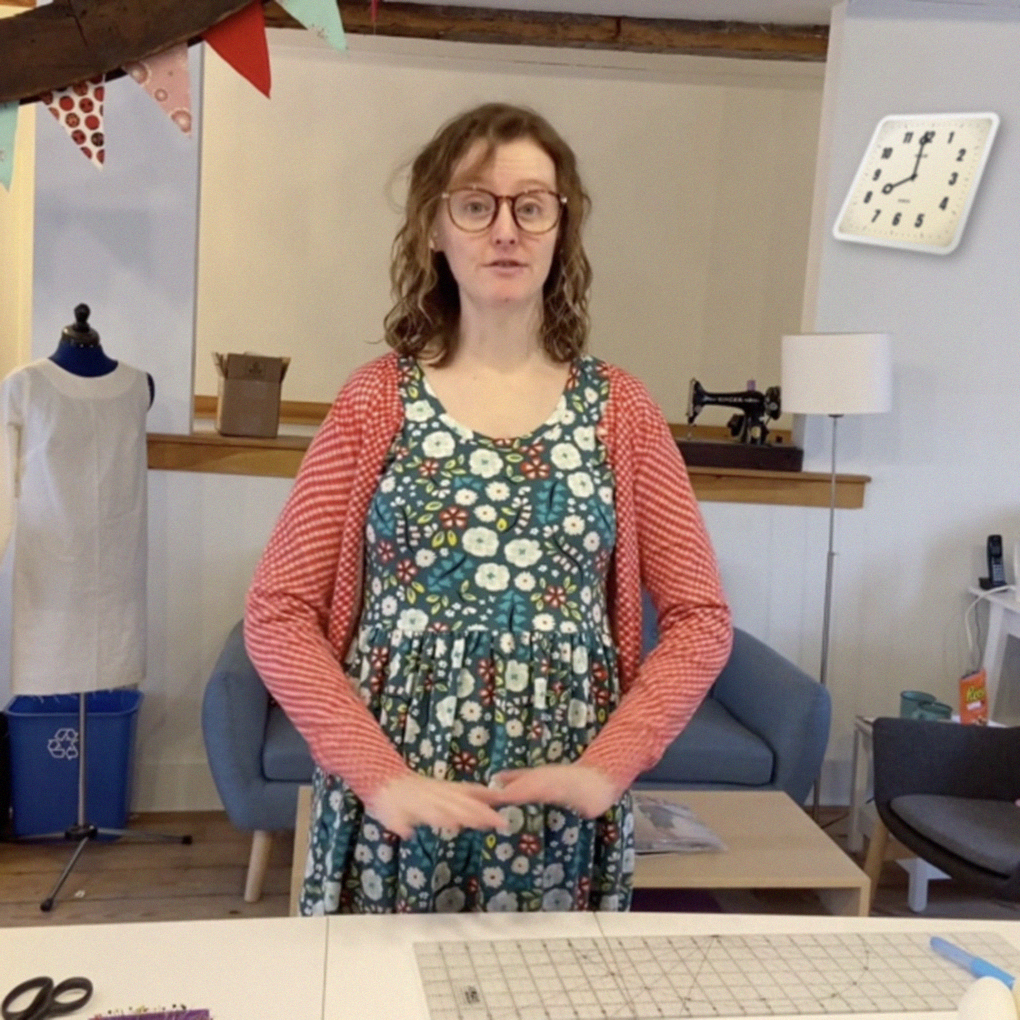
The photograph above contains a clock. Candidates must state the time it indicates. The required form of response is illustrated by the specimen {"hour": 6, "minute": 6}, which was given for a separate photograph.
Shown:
{"hour": 7, "minute": 59}
